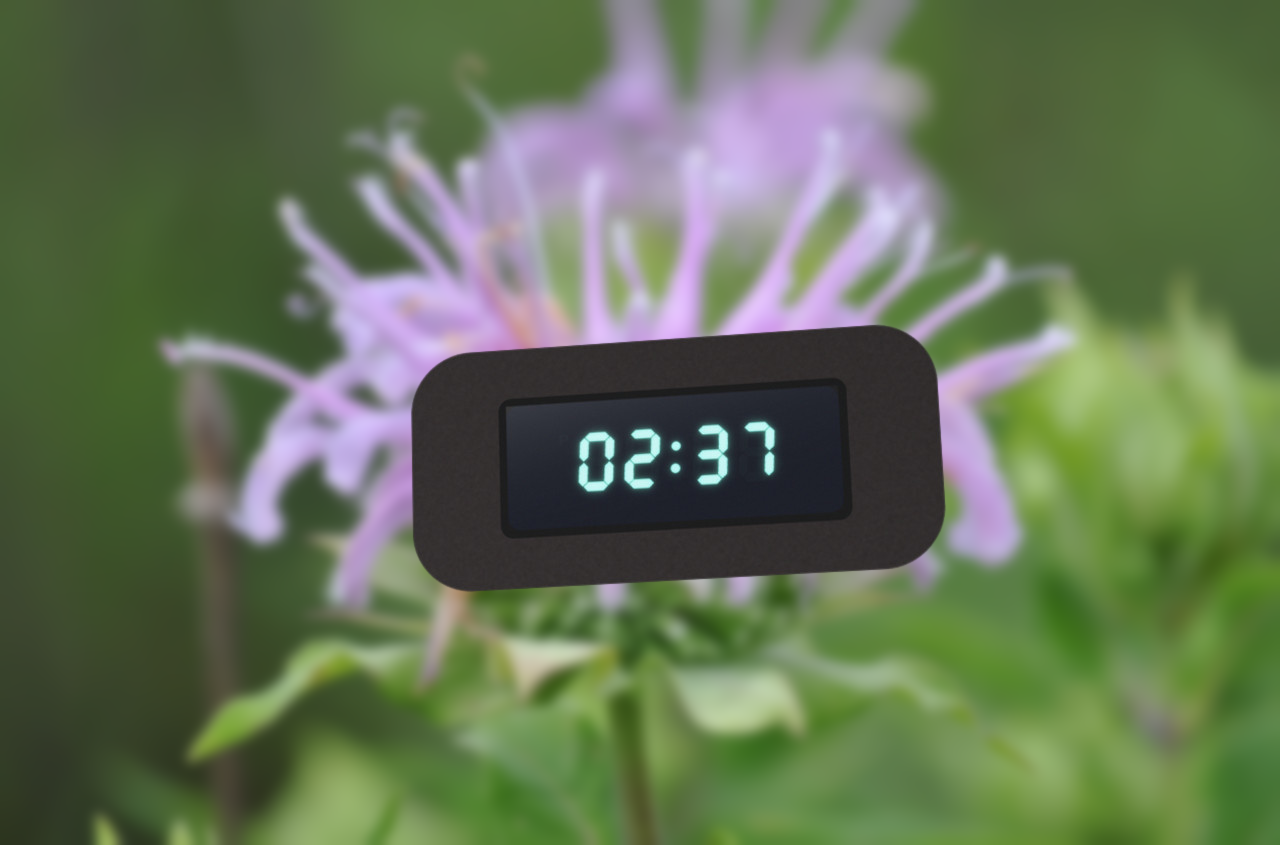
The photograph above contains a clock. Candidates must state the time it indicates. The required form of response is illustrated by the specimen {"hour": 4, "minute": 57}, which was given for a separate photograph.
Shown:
{"hour": 2, "minute": 37}
